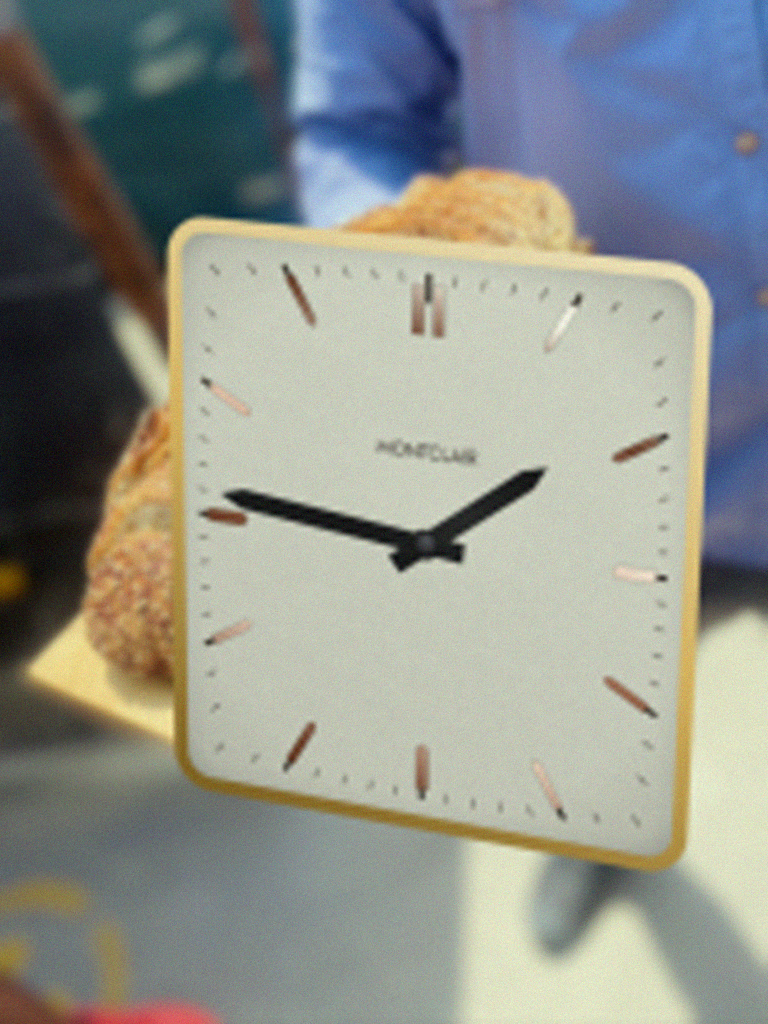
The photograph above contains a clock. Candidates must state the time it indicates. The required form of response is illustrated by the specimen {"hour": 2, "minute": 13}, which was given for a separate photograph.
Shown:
{"hour": 1, "minute": 46}
